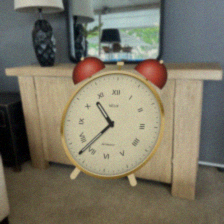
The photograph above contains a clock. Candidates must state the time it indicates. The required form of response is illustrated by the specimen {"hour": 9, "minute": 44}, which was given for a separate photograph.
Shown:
{"hour": 10, "minute": 37}
